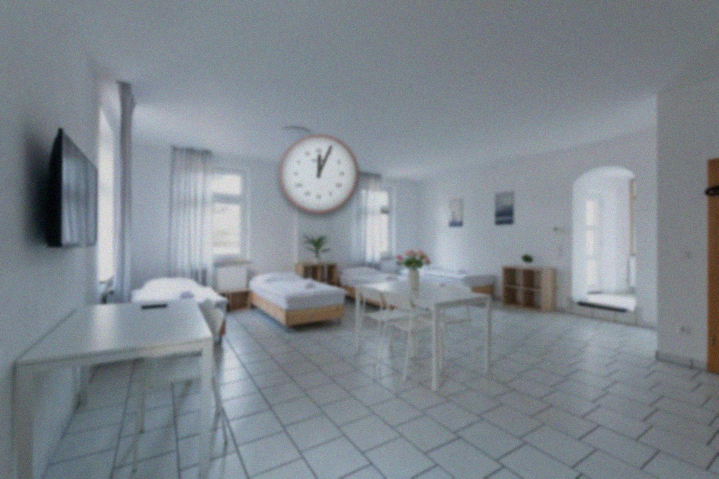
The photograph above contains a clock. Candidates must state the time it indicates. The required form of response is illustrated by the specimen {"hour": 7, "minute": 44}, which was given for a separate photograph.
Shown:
{"hour": 12, "minute": 4}
